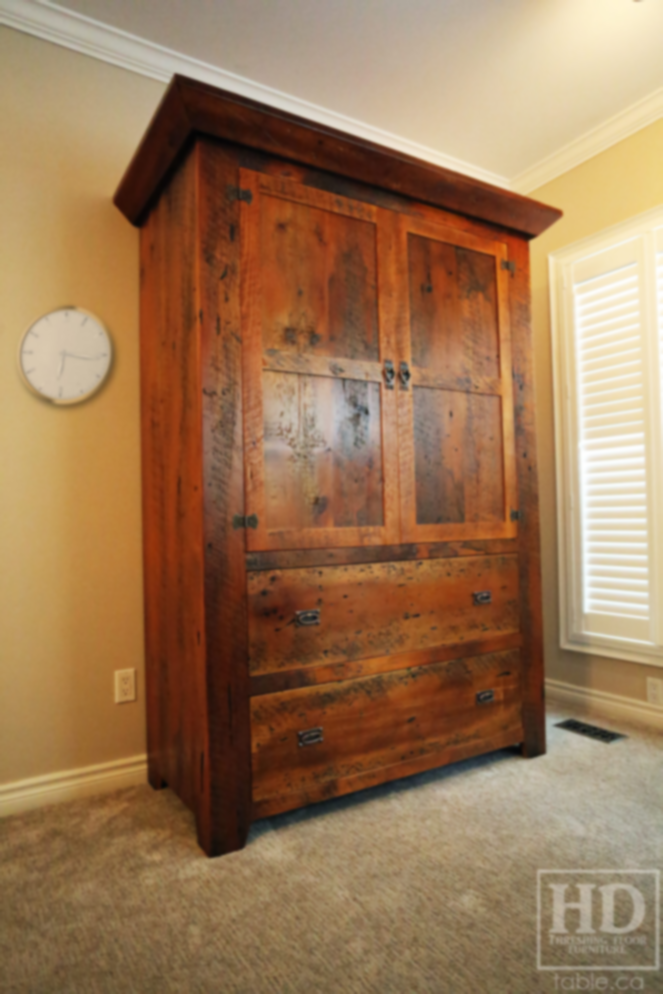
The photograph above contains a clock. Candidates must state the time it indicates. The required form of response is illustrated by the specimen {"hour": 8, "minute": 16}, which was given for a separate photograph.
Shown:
{"hour": 6, "minute": 16}
